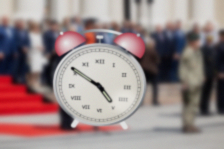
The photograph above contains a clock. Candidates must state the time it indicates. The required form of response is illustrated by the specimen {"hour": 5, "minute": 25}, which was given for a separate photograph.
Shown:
{"hour": 4, "minute": 51}
